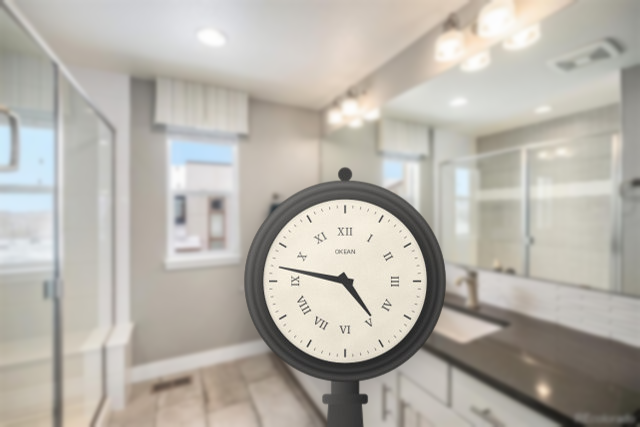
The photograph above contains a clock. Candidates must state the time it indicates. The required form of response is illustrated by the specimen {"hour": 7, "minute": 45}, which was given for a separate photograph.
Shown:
{"hour": 4, "minute": 47}
